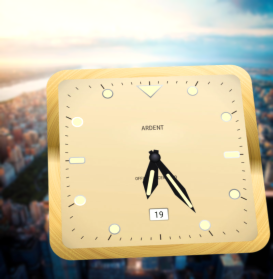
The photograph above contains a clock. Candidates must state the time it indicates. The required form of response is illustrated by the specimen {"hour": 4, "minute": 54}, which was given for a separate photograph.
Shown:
{"hour": 6, "minute": 25}
